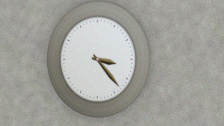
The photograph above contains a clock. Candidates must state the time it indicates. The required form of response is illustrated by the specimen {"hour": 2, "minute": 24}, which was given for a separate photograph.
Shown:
{"hour": 3, "minute": 23}
